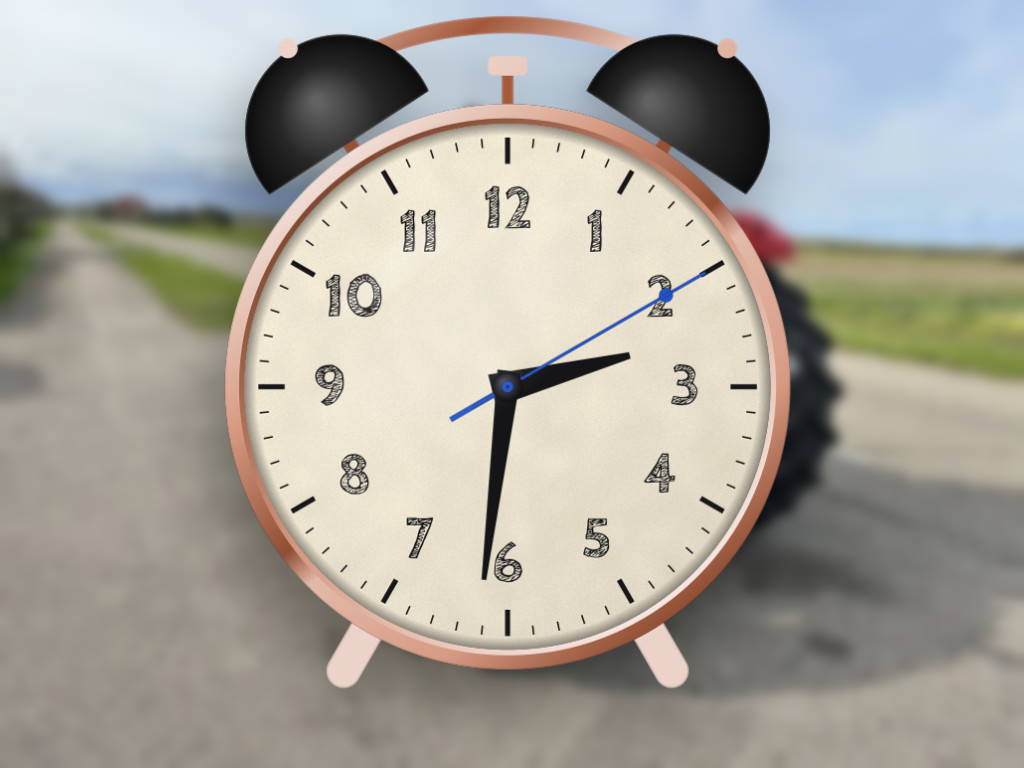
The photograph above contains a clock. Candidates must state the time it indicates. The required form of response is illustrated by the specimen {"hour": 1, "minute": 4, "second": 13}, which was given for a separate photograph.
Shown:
{"hour": 2, "minute": 31, "second": 10}
